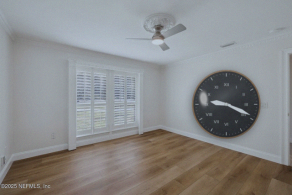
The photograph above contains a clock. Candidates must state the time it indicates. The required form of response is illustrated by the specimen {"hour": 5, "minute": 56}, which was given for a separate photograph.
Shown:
{"hour": 9, "minute": 19}
